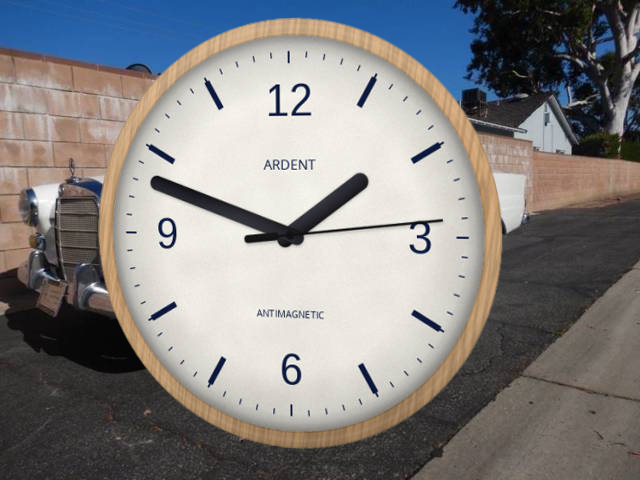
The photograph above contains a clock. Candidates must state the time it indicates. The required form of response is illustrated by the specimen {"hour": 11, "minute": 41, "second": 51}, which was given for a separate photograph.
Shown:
{"hour": 1, "minute": 48, "second": 14}
